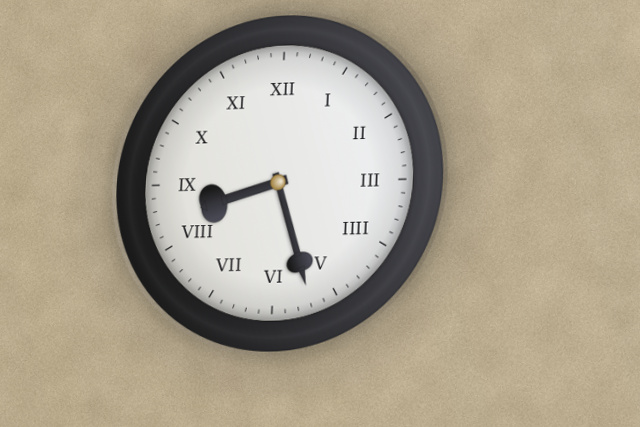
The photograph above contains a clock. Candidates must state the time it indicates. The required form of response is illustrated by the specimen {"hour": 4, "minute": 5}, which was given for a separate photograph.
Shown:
{"hour": 8, "minute": 27}
